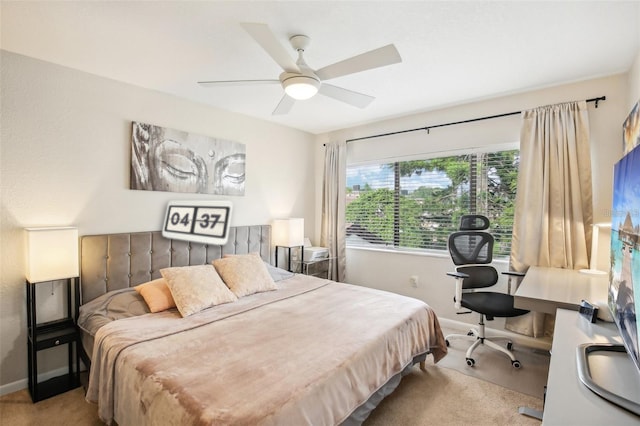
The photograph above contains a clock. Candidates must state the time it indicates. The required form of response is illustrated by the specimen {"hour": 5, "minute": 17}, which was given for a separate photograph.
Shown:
{"hour": 4, "minute": 37}
